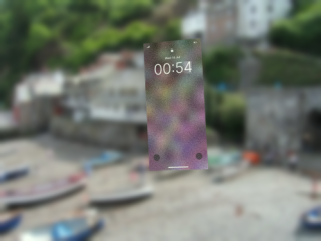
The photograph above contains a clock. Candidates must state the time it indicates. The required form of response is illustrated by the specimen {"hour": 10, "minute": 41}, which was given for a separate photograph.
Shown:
{"hour": 0, "minute": 54}
